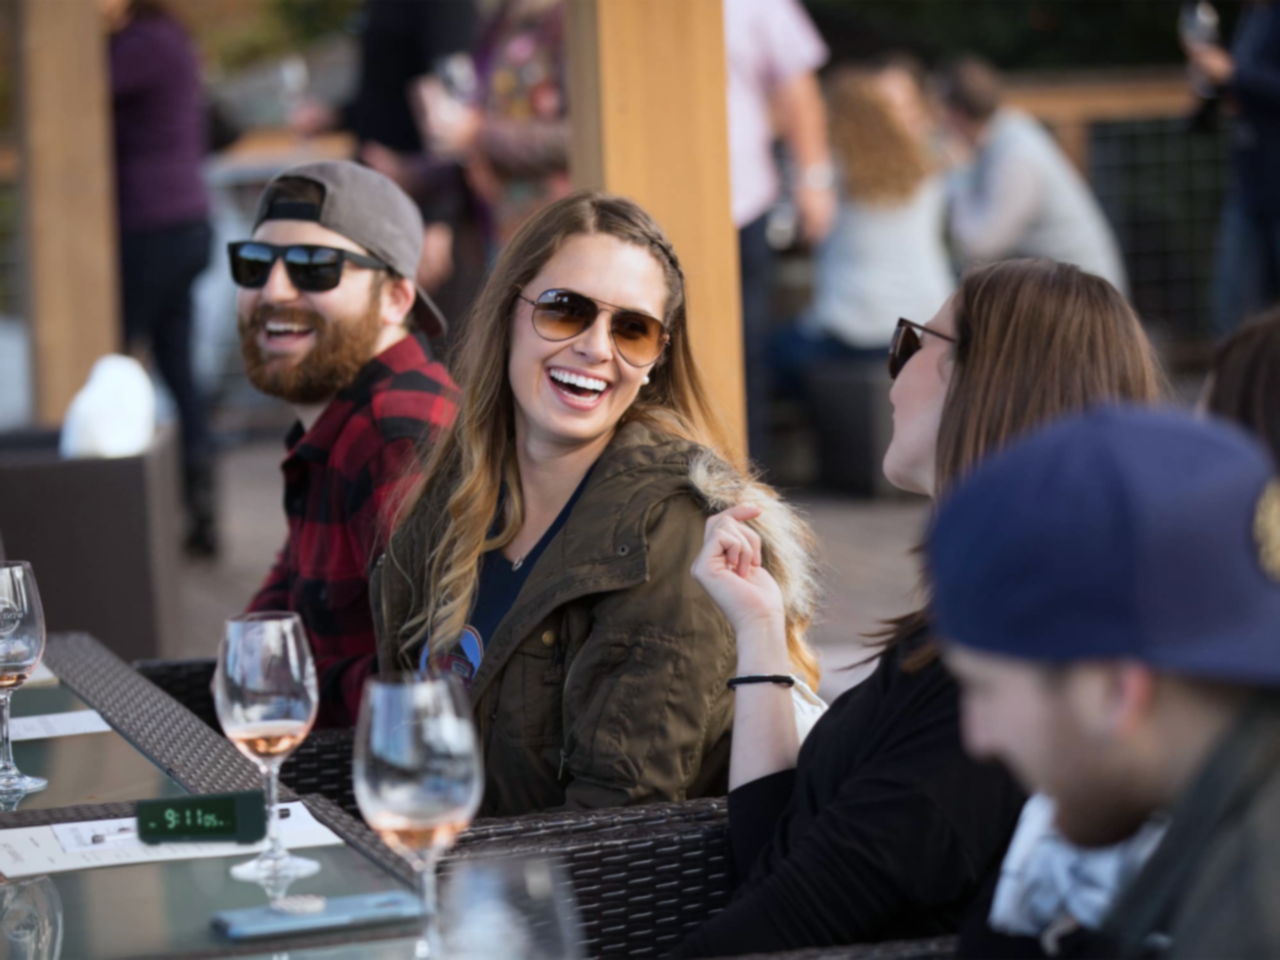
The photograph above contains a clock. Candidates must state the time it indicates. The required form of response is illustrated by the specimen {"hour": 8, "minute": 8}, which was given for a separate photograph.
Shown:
{"hour": 9, "minute": 11}
